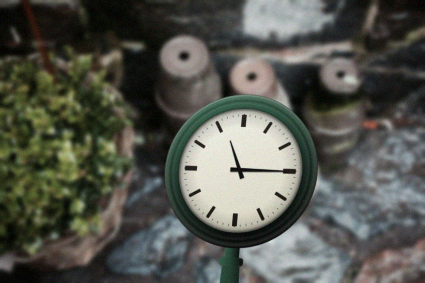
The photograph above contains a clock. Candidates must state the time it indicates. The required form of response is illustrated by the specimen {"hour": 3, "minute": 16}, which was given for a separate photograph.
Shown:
{"hour": 11, "minute": 15}
